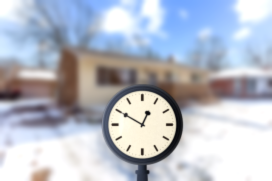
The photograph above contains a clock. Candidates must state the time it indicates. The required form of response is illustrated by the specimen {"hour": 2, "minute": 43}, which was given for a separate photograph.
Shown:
{"hour": 12, "minute": 50}
